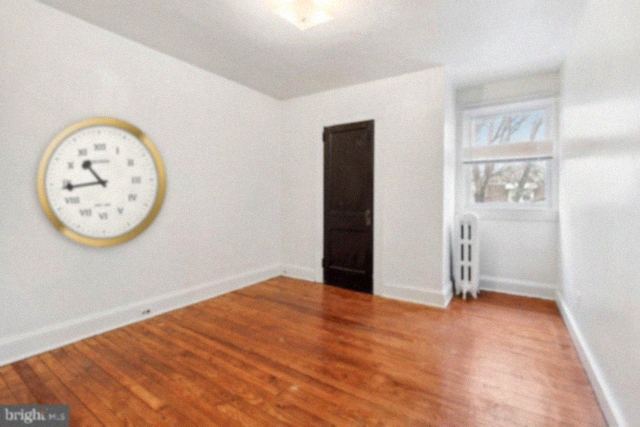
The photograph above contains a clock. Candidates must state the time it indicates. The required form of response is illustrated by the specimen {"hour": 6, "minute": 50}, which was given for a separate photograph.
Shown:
{"hour": 10, "minute": 44}
